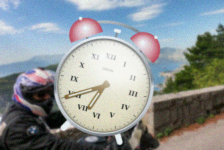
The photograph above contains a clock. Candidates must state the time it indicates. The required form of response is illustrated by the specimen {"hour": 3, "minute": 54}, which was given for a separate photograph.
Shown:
{"hour": 6, "minute": 40}
